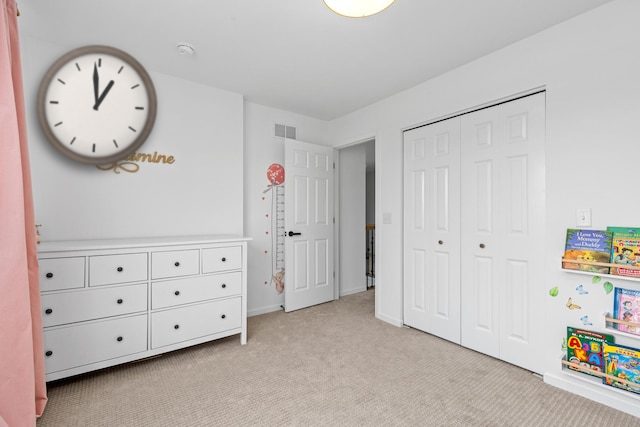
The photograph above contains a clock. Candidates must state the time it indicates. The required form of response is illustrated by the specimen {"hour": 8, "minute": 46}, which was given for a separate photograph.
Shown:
{"hour": 12, "minute": 59}
